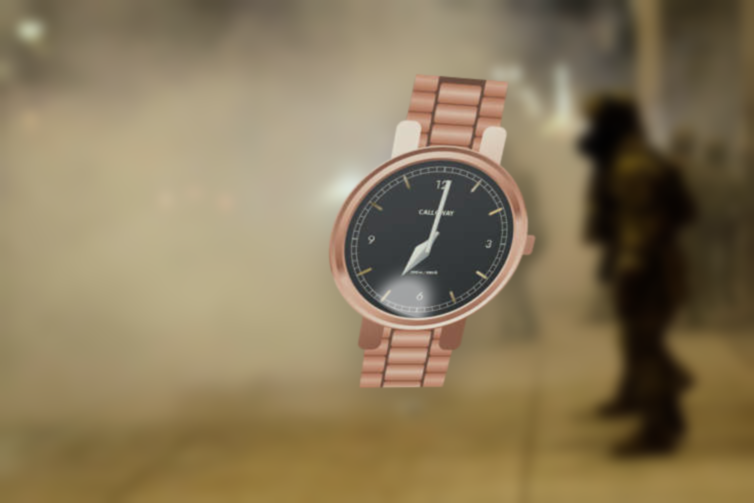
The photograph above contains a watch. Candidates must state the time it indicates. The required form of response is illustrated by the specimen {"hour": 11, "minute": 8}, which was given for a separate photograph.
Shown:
{"hour": 7, "minute": 1}
